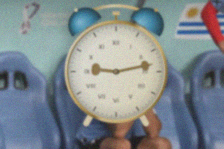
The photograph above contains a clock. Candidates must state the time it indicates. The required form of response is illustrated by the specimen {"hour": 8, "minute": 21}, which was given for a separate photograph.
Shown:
{"hour": 9, "minute": 13}
